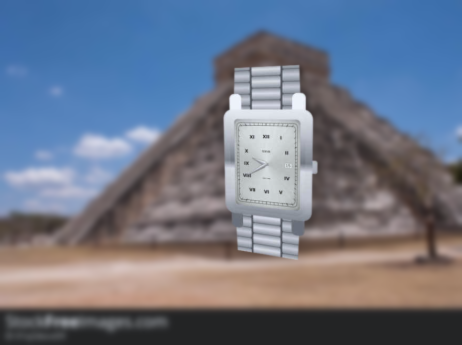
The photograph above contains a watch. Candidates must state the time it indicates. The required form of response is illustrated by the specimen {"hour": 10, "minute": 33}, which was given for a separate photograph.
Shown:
{"hour": 9, "minute": 40}
